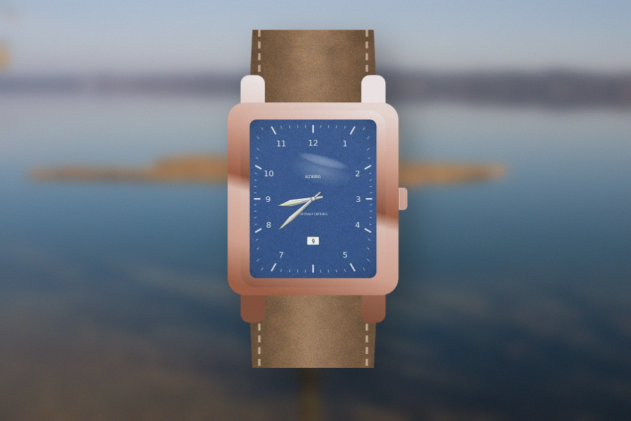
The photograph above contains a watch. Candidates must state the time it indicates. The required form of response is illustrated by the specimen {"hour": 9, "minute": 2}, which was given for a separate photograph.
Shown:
{"hour": 8, "minute": 38}
